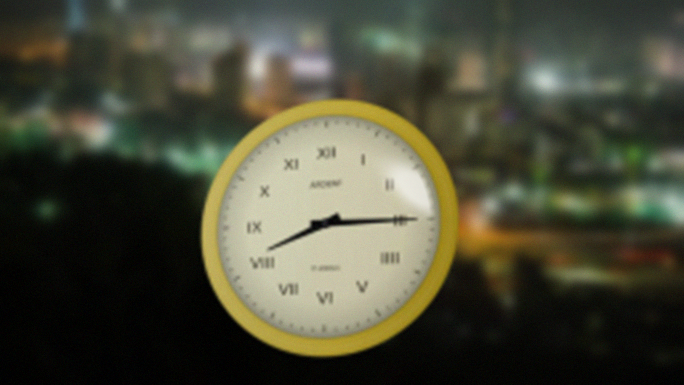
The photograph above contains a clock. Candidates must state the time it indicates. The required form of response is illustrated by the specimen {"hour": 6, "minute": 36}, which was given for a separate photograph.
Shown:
{"hour": 8, "minute": 15}
